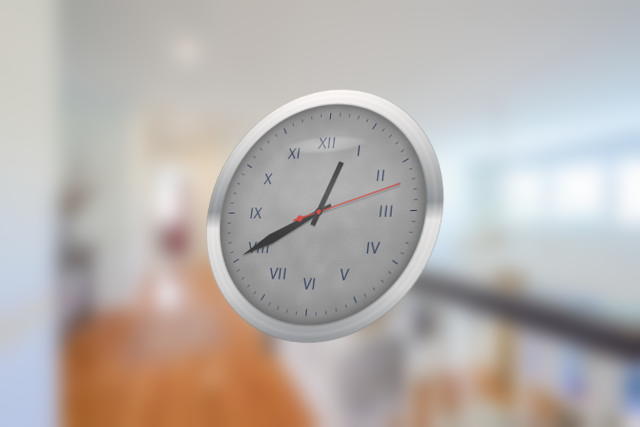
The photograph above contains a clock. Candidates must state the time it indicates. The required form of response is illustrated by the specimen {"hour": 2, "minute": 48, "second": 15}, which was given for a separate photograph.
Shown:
{"hour": 12, "minute": 40, "second": 12}
